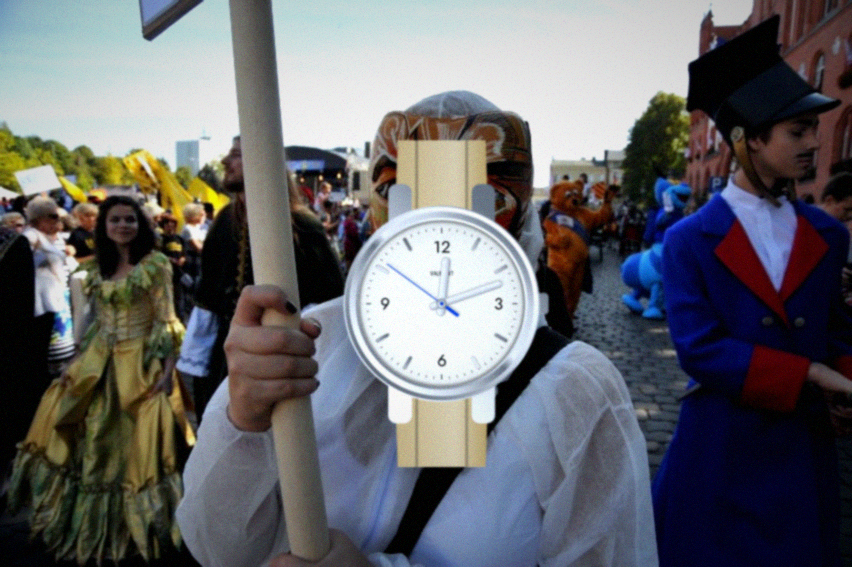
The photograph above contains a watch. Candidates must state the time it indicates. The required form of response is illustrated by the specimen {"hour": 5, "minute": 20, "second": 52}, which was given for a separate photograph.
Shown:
{"hour": 12, "minute": 11, "second": 51}
